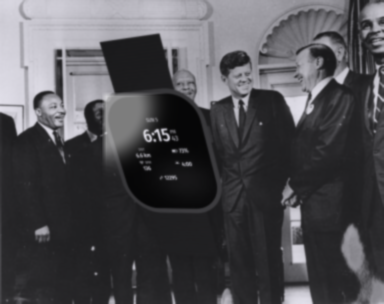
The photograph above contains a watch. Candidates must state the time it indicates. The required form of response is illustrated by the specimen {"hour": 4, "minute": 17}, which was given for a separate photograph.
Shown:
{"hour": 6, "minute": 15}
